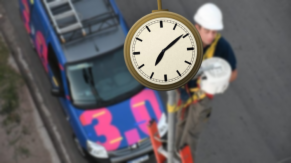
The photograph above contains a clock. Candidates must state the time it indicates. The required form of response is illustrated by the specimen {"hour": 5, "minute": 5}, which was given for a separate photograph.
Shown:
{"hour": 7, "minute": 9}
